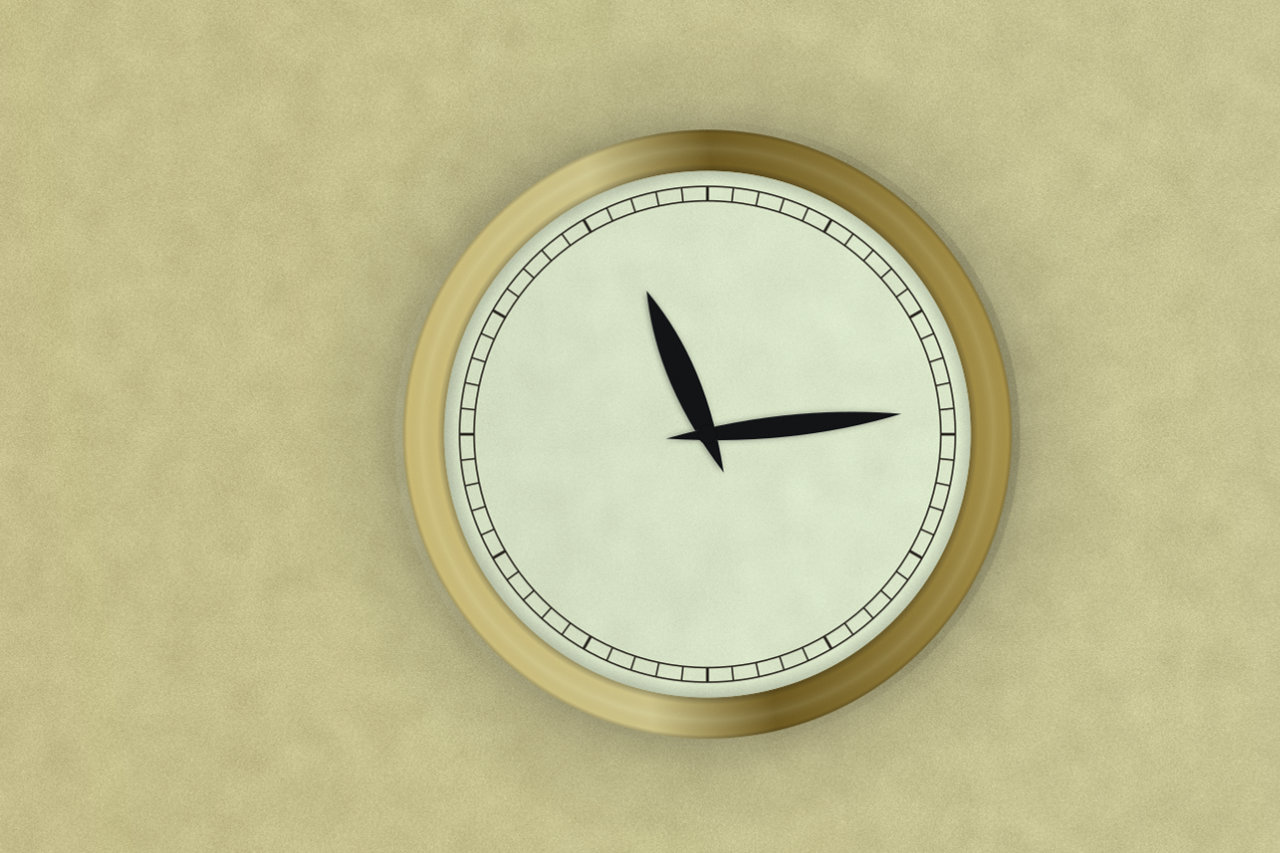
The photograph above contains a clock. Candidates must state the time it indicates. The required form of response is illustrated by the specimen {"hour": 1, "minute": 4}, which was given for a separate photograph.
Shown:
{"hour": 11, "minute": 14}
